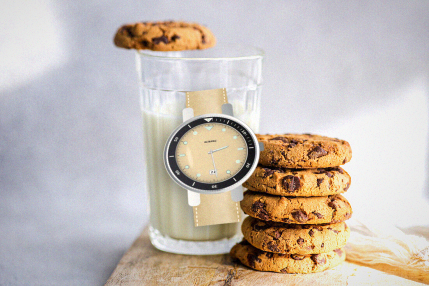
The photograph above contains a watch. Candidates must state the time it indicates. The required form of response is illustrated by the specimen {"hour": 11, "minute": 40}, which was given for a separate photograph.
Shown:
{"hour": 2, "minute": 29}
